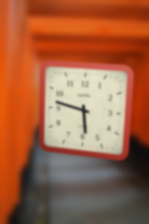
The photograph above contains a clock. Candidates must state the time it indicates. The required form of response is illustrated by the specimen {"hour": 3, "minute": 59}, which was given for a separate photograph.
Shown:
{"hour": 5, "minute": 47}
